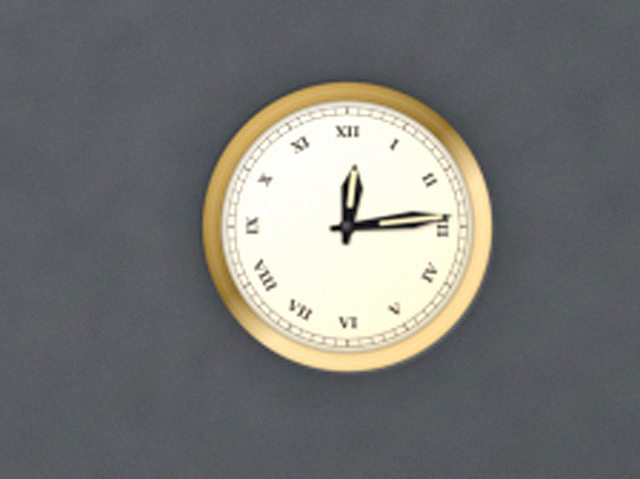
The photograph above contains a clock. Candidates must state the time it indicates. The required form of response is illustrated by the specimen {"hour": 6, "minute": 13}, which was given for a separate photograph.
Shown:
{"hour": 12, "minute": 14}
